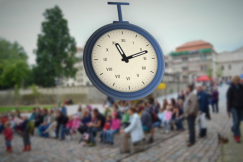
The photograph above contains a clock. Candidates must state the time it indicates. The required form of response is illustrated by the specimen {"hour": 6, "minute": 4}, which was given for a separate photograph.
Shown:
{"hour": 11, "minute": 12}
